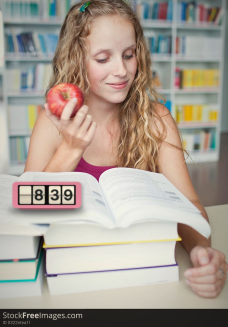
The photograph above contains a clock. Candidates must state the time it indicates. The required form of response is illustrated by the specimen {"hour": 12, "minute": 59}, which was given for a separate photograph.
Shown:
{"hour": 8, "minute": 39}
